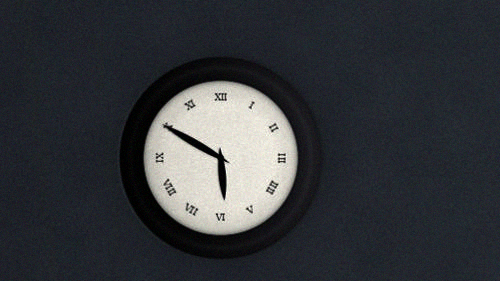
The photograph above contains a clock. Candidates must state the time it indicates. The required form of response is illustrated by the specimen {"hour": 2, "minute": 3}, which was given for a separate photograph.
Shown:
{"hour": 5, "minute": 50}
